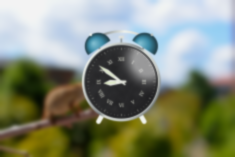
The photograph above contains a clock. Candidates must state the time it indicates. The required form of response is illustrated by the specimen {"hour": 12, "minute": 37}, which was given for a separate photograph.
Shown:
{"hour": 8, "minute": 51}
